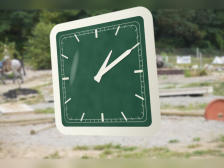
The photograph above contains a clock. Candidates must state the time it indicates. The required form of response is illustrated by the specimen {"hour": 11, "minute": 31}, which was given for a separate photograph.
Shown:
{"hour": 1, "minute": 10}
